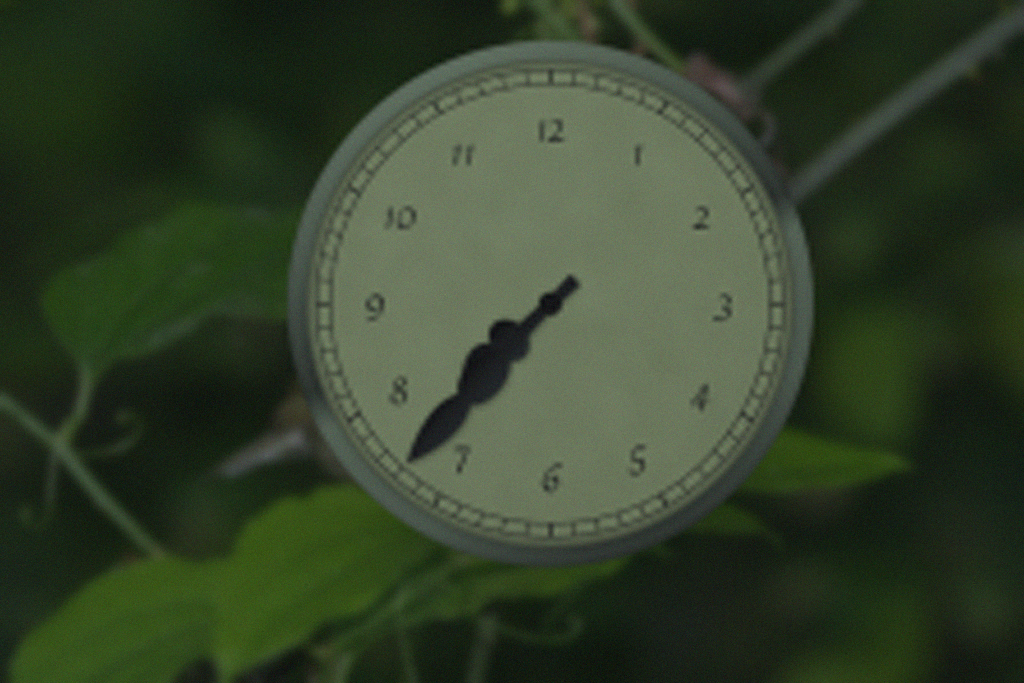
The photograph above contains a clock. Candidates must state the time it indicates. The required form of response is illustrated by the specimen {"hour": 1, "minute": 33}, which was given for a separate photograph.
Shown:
{"hour": 7, "minute": 37}
